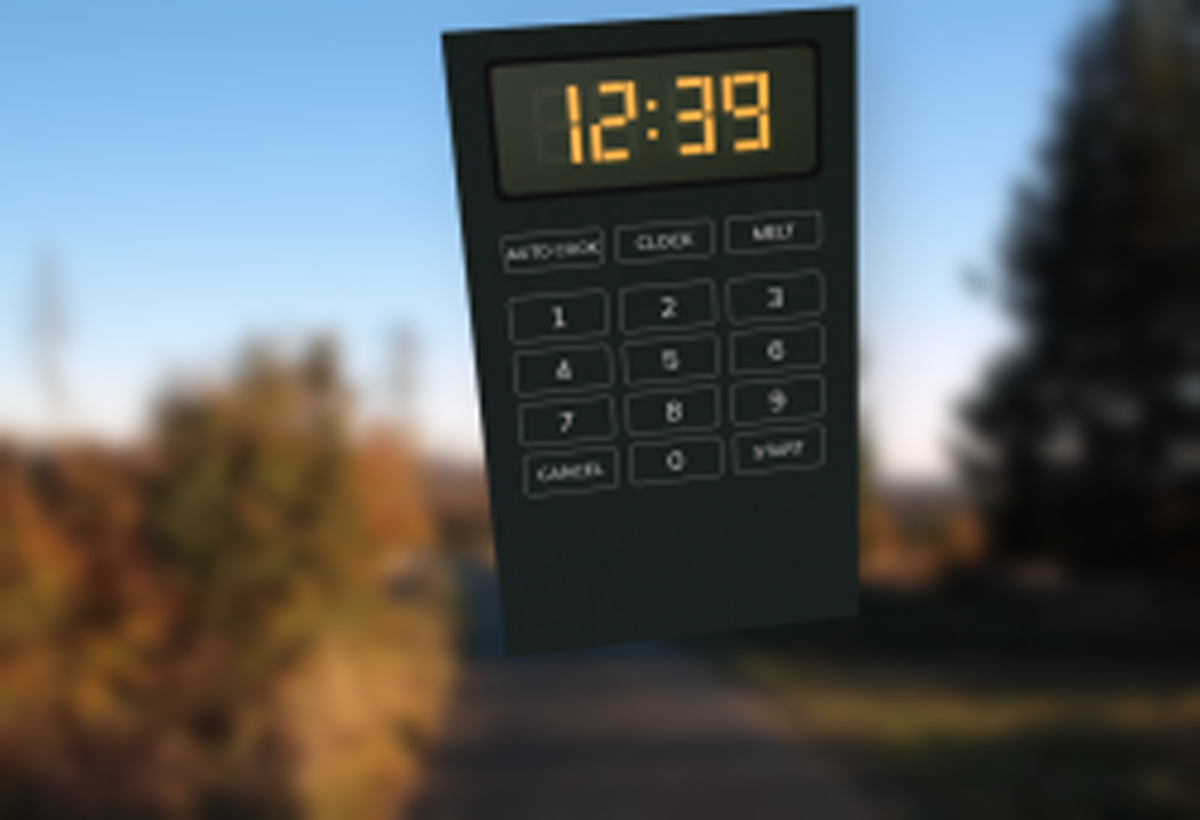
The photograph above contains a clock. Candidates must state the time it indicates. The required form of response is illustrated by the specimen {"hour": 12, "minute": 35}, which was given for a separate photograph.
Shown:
{"hour": 12, "minute": 39}
